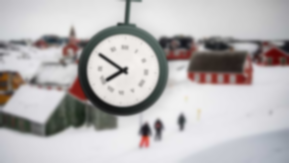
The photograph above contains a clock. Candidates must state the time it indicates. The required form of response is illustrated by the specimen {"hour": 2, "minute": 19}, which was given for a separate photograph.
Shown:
{"hour": 7, "minute": 50}
